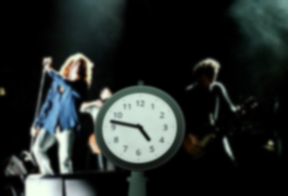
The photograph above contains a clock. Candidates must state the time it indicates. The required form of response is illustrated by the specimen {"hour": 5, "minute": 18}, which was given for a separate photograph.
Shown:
{"hour": 4, "minute": 47}
